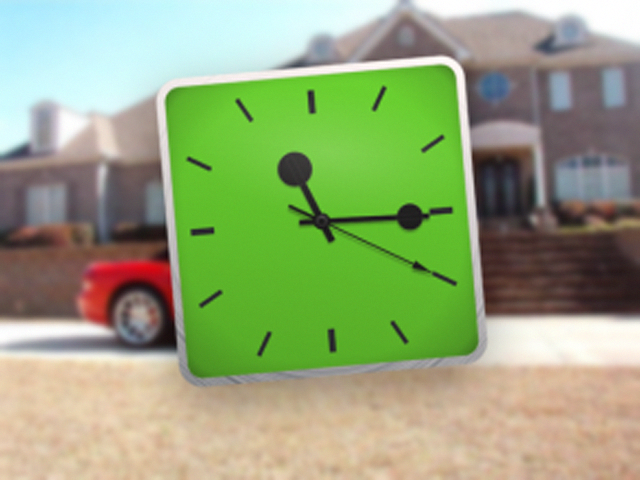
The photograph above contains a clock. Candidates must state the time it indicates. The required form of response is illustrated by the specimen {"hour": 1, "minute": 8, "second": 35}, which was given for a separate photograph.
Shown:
{"hour": 11, "minute": 15, "second": 20}
